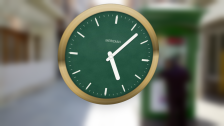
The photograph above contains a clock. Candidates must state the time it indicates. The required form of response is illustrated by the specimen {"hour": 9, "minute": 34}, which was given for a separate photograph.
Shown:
{"hour": 5, "minute": 7}
